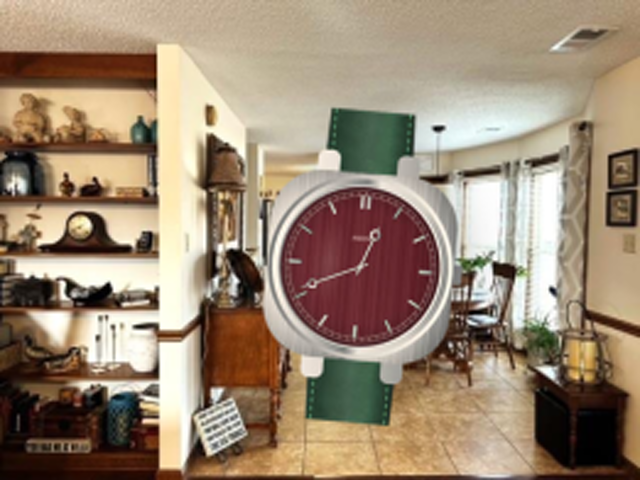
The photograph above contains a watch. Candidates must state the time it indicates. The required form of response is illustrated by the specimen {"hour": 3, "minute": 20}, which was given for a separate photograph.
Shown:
{"hour": 12, "minute": 41}
